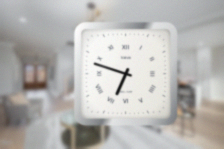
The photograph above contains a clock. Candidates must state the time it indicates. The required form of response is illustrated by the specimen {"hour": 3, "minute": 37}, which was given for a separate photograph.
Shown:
{"hour": 6, "minute": 48}
